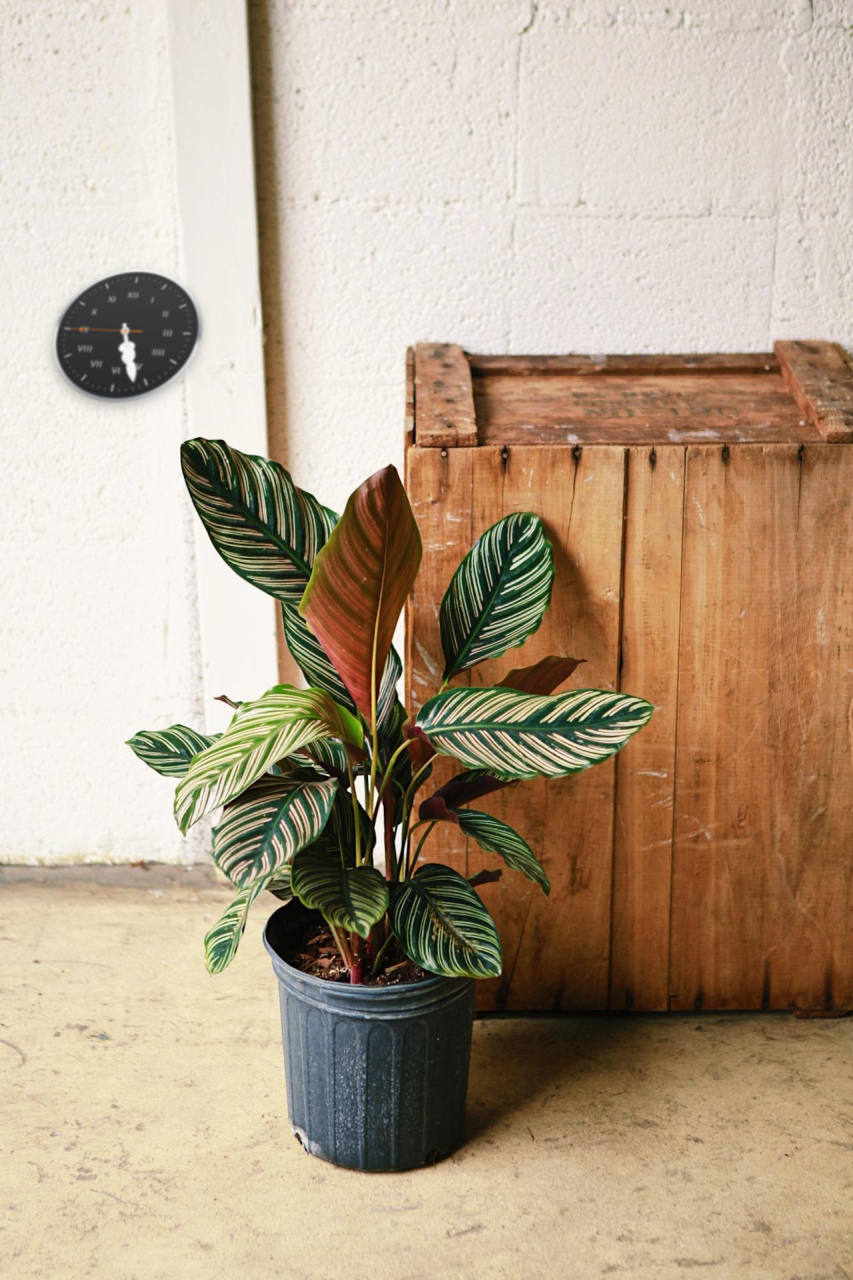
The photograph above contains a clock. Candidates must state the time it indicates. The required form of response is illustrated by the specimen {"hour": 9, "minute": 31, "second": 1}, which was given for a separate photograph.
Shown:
{"hour": 5, "minute": 26, "second": 45}
